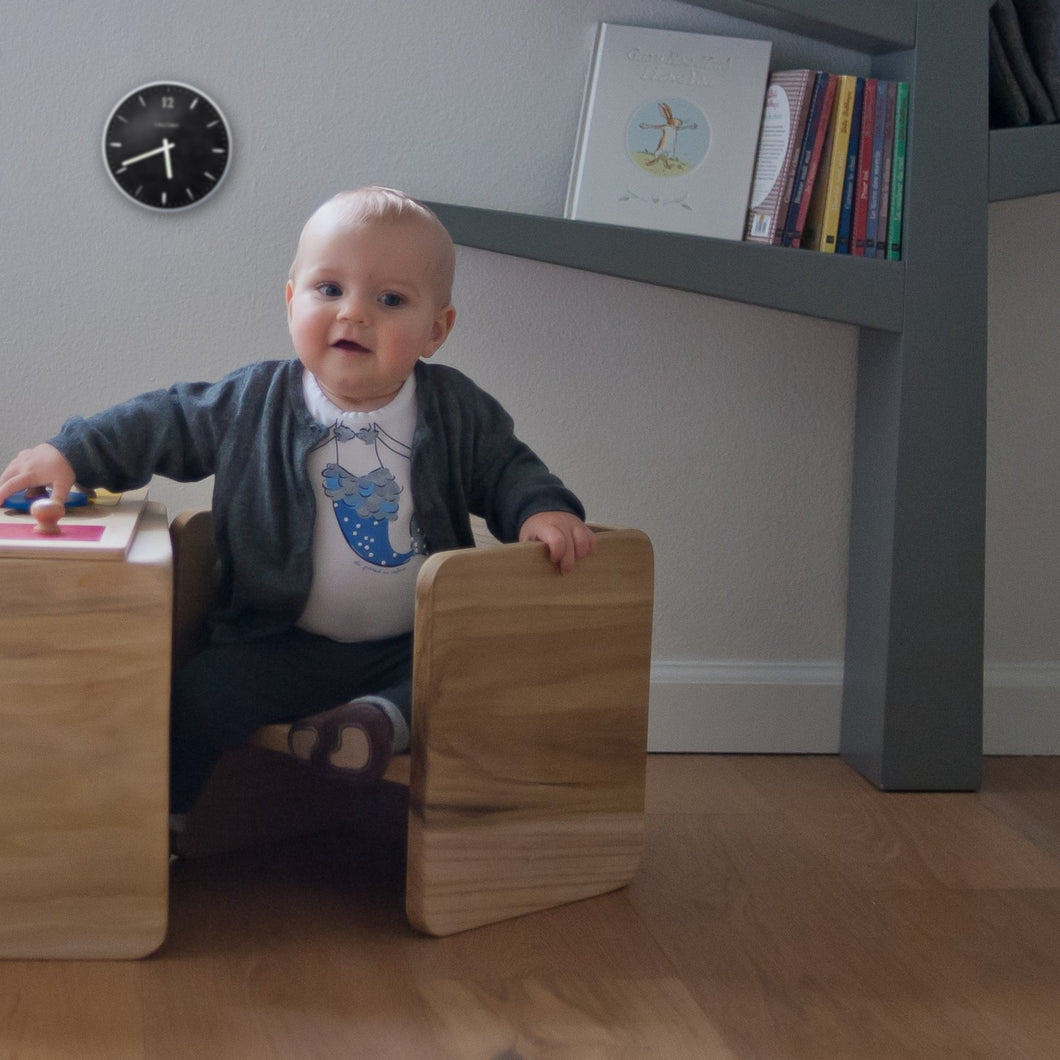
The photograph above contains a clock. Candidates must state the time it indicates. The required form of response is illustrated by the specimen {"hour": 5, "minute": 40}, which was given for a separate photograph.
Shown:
{"hour": 5, "minute": 41}
